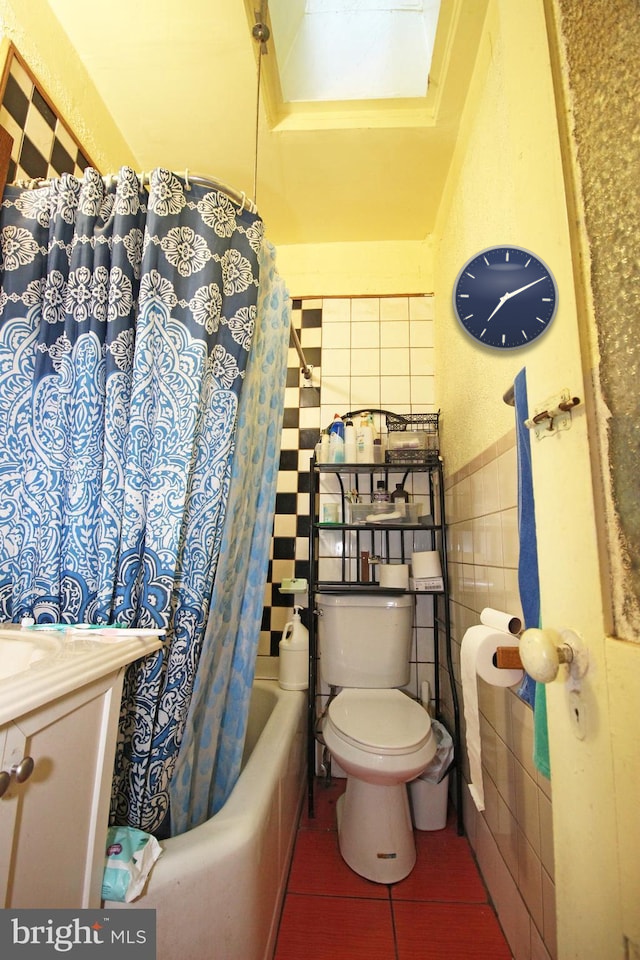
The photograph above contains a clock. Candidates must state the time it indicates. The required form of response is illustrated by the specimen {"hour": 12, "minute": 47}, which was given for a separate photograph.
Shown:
{"hour": 7, "minute": 10}
